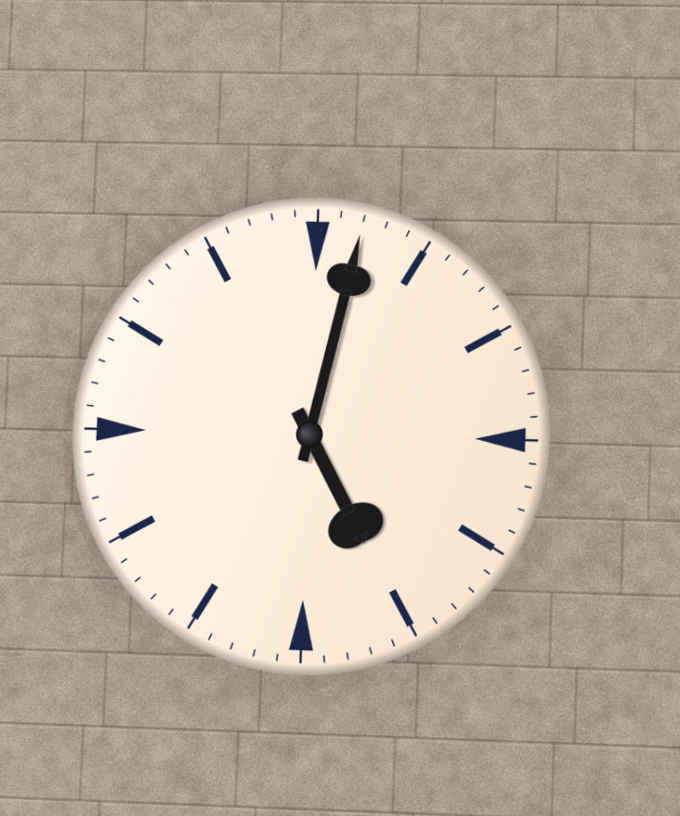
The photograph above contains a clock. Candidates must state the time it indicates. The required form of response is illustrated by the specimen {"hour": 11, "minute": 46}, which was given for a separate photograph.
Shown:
{"hour": 5, "minute": 2}
